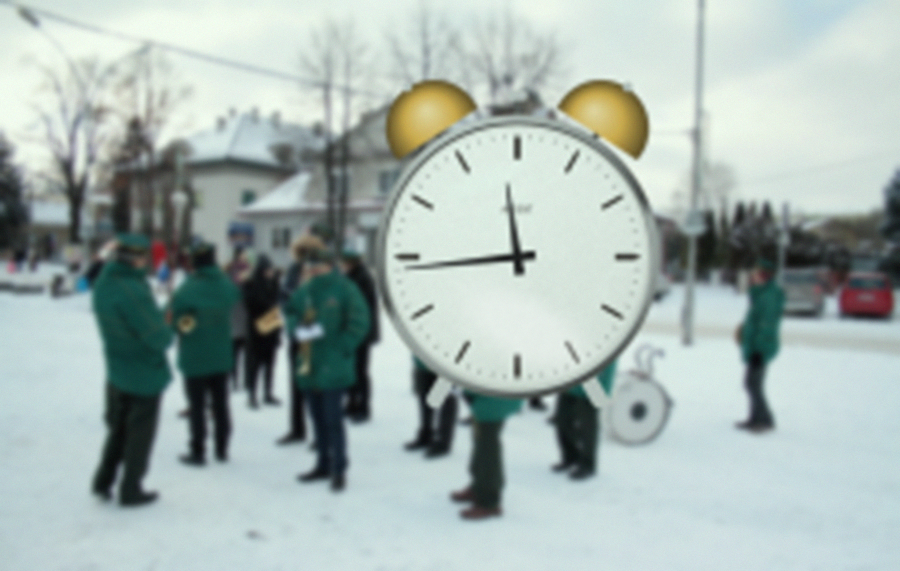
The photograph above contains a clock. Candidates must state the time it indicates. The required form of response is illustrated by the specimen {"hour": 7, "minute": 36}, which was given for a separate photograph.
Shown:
{"hour": 11, "minute": 44}
